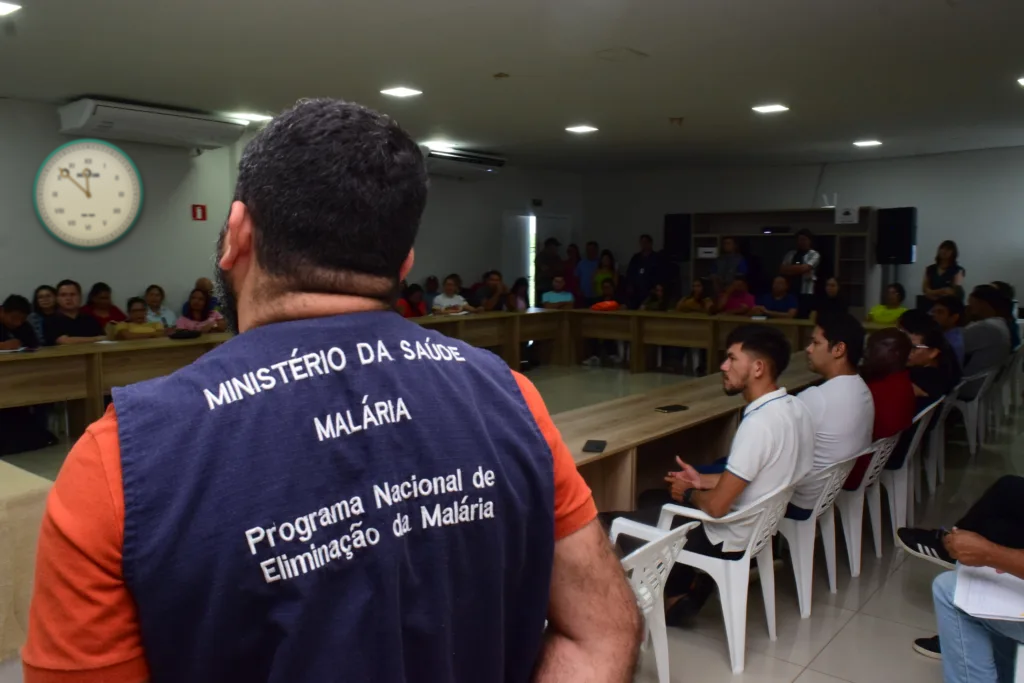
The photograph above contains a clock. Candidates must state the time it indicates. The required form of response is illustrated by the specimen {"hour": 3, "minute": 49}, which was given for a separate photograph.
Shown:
{"hour": 11, "minute": 52}
